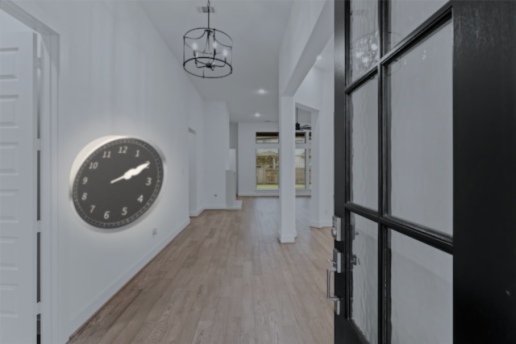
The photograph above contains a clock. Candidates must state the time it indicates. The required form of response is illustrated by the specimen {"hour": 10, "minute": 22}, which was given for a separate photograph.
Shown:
{"hour": 2, "minute": 10}
